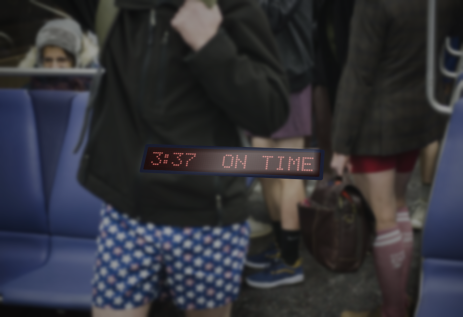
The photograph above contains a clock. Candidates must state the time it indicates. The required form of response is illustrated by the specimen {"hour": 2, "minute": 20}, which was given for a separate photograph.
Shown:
{"hour": 3, "minute": 37}
